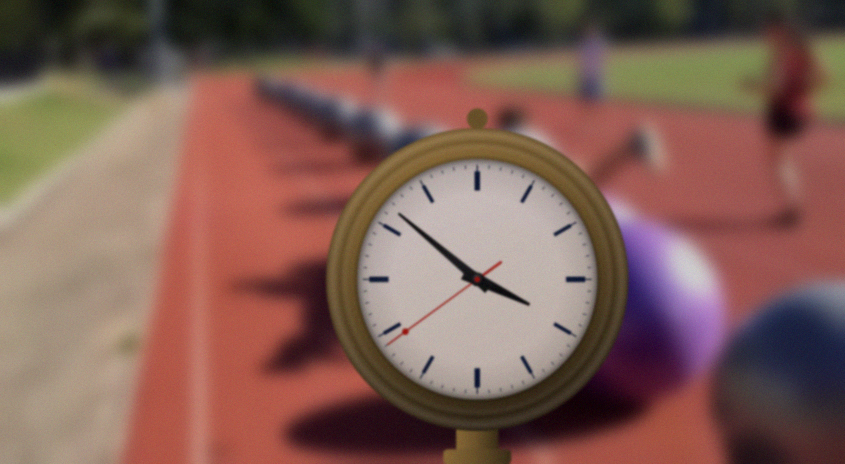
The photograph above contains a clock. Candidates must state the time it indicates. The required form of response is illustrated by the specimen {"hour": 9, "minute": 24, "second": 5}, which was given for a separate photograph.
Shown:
{"hour": 3, "minute": 51, "second": 39}
